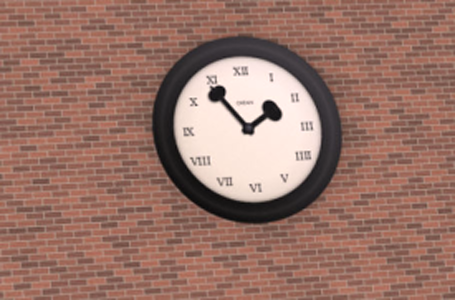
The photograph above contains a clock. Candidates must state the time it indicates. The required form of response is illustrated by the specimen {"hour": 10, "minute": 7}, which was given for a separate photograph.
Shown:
{"hour": 1, "minute": 54}
